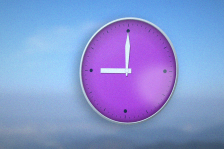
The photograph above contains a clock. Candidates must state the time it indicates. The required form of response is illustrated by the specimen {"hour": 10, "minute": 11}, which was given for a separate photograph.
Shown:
{"hour": 9, "minute": 0}
